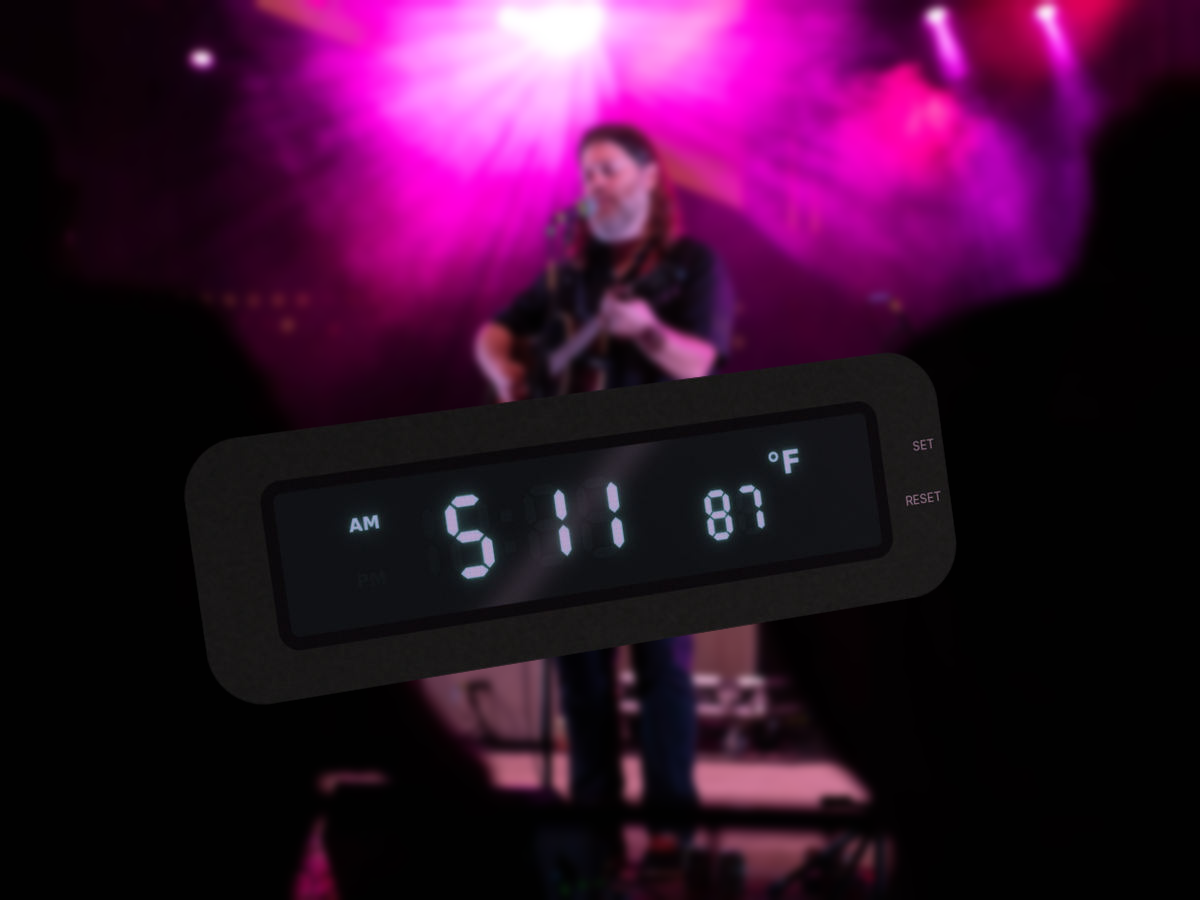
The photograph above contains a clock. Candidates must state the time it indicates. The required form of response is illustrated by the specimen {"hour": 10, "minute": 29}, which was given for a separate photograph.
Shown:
{"hour": 5, "minute": 11}
